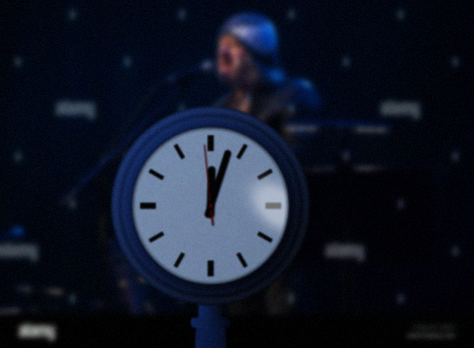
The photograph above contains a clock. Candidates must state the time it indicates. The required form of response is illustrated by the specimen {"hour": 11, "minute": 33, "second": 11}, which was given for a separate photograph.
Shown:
{"hour": 12, "minute": 2, "second": 59}
